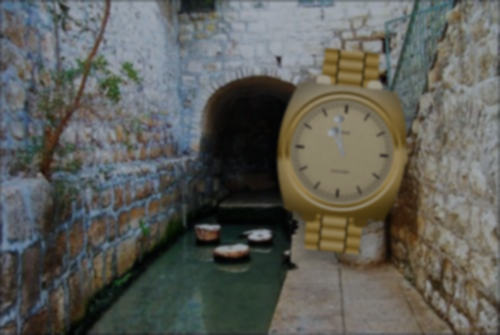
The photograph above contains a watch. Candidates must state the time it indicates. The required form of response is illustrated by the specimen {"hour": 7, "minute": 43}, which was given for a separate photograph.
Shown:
{"hour": 10, "minute": 58}
